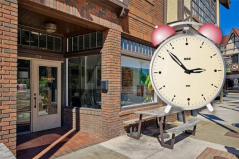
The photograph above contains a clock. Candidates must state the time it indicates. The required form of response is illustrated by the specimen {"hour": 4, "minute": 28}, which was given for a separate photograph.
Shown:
{"hour": 2, "minute": 53}
